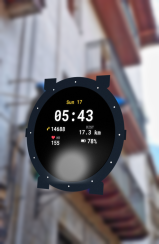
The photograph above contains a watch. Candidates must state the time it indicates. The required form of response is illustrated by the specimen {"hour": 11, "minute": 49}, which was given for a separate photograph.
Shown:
{"hour": 5, "minute": 43}
